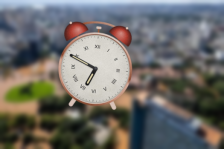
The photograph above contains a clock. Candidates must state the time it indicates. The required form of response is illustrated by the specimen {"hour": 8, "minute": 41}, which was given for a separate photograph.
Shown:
{"hour": 6, "minute": 49}
